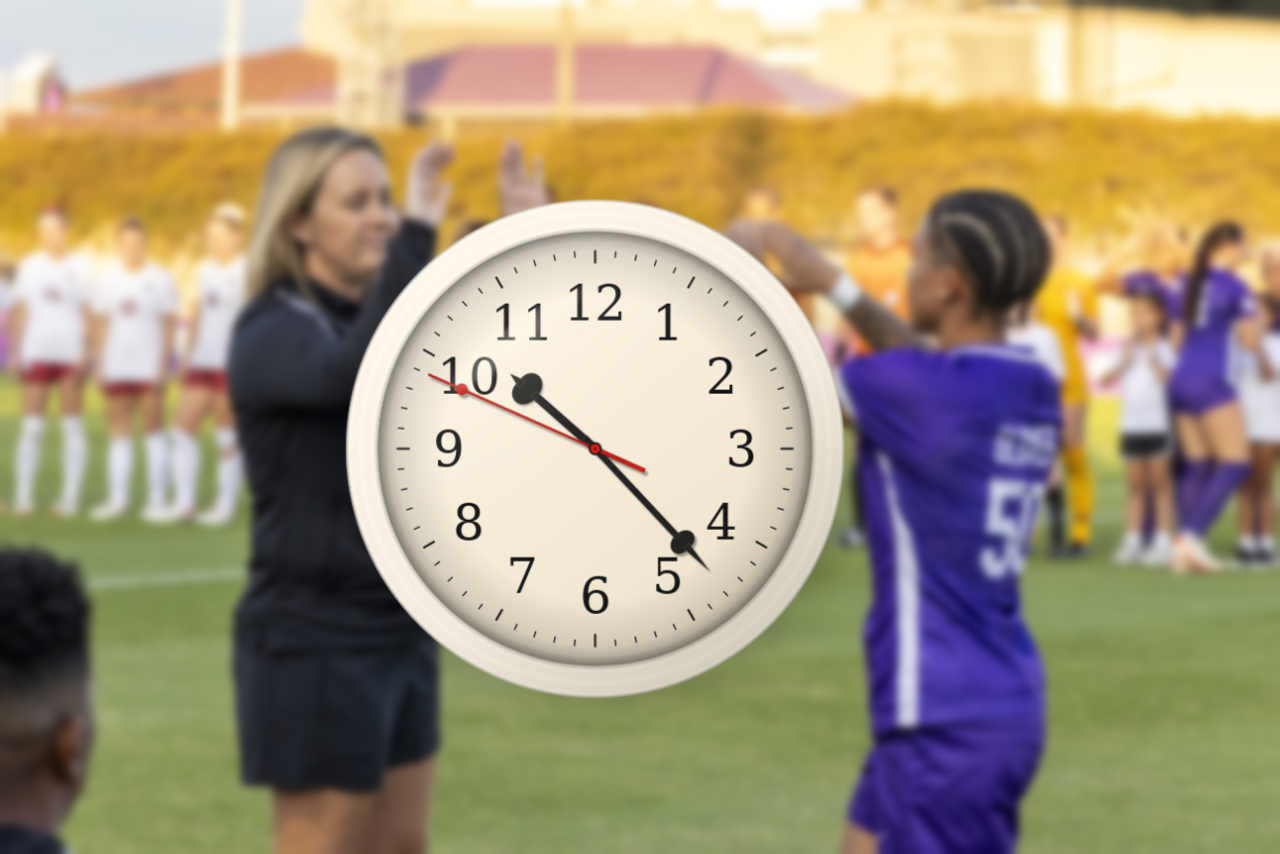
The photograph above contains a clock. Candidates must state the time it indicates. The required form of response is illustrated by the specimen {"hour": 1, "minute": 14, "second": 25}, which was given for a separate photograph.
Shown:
{"hour": 10, "minute": 22, "second": 49}
